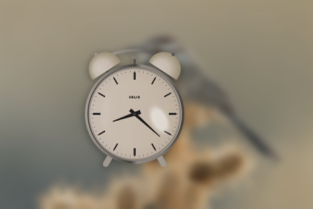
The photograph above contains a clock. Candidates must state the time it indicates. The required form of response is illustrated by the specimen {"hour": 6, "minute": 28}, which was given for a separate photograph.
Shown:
{"hour": 8, "minute": 22}
